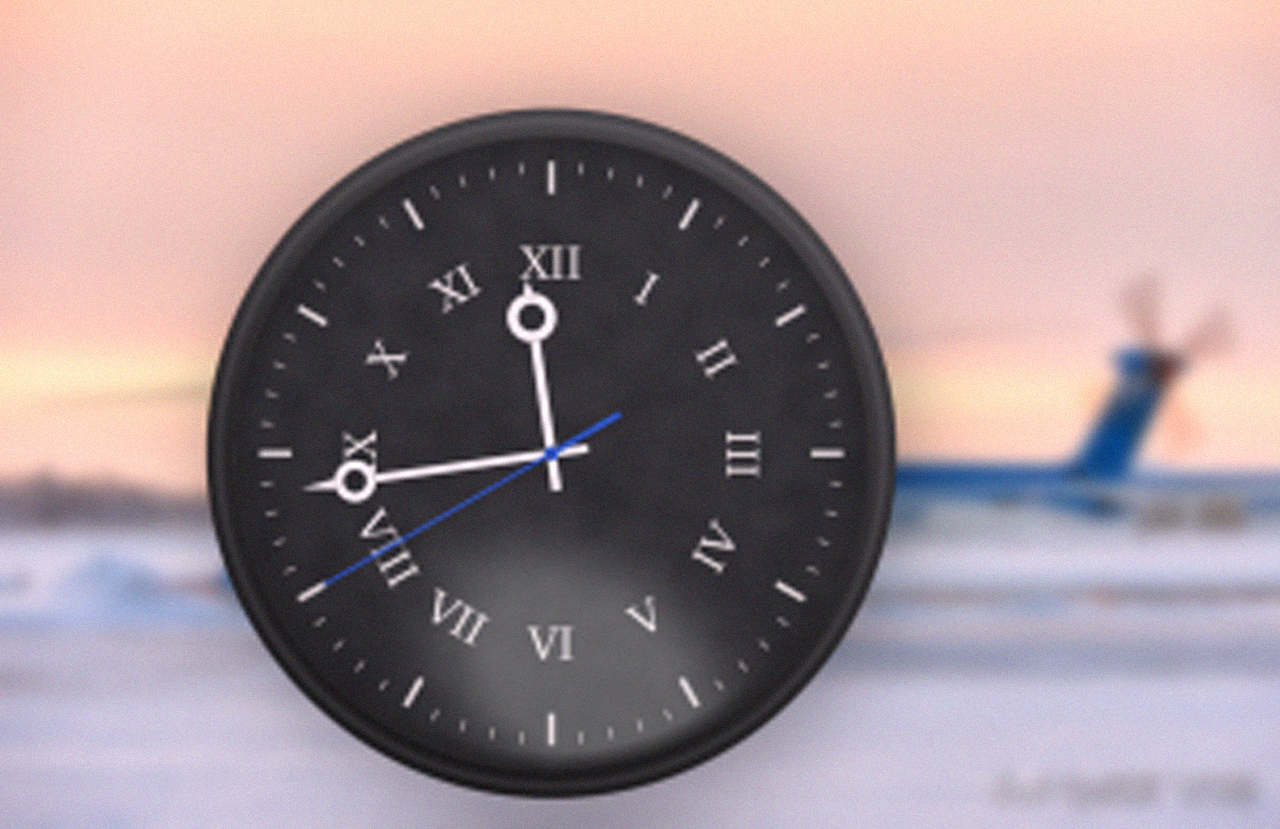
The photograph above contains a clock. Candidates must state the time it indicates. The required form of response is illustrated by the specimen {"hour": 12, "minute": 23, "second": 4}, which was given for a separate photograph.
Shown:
{"hour": 11, "minute": 43, "second": 40}
